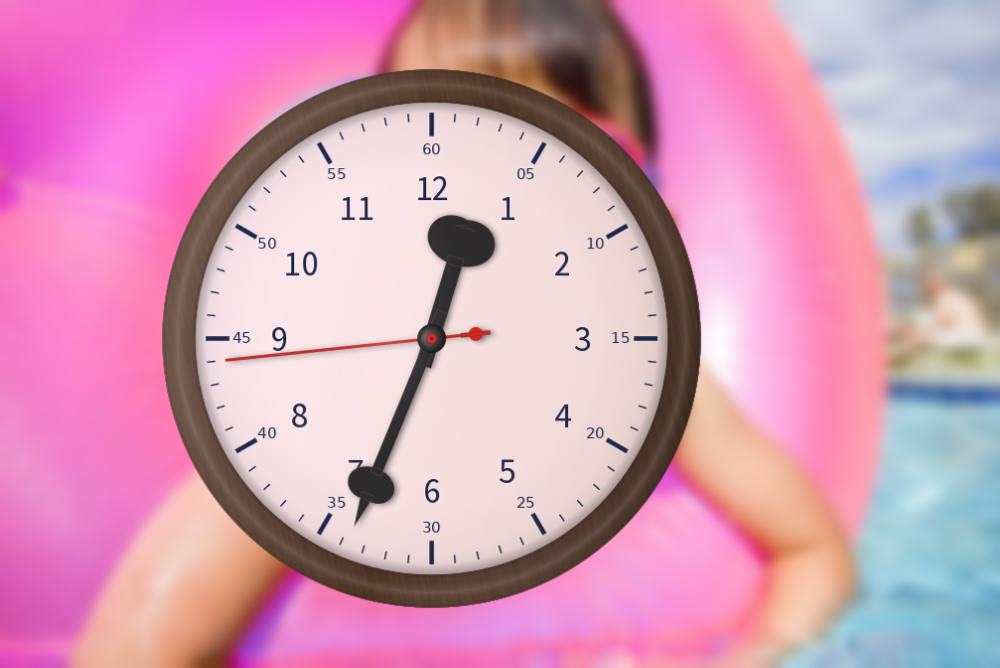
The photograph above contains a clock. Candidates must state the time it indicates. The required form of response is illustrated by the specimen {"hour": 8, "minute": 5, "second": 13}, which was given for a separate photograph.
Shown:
{"hour": 12, "minute": 33, "second": 44}
